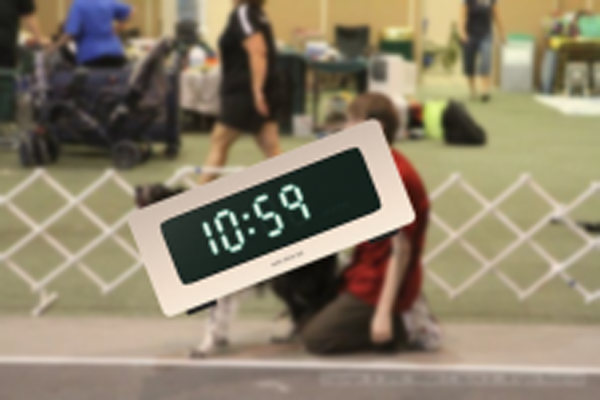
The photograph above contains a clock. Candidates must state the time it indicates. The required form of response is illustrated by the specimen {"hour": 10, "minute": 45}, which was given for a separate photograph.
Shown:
{"hour": 10, "minute": 59}
